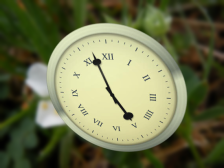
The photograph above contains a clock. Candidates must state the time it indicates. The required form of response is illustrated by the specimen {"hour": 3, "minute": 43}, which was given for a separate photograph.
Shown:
{"hour": 4, "minute": 57}
